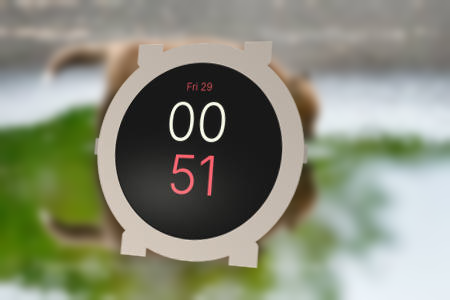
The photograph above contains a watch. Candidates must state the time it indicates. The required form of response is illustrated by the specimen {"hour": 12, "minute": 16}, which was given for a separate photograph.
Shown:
{"hour": 0, "minute": 51}
